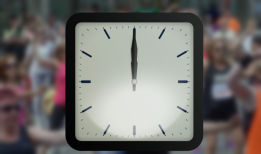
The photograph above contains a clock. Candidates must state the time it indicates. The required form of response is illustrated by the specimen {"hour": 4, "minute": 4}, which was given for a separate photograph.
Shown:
{"hour": 12, "minute": 0}
